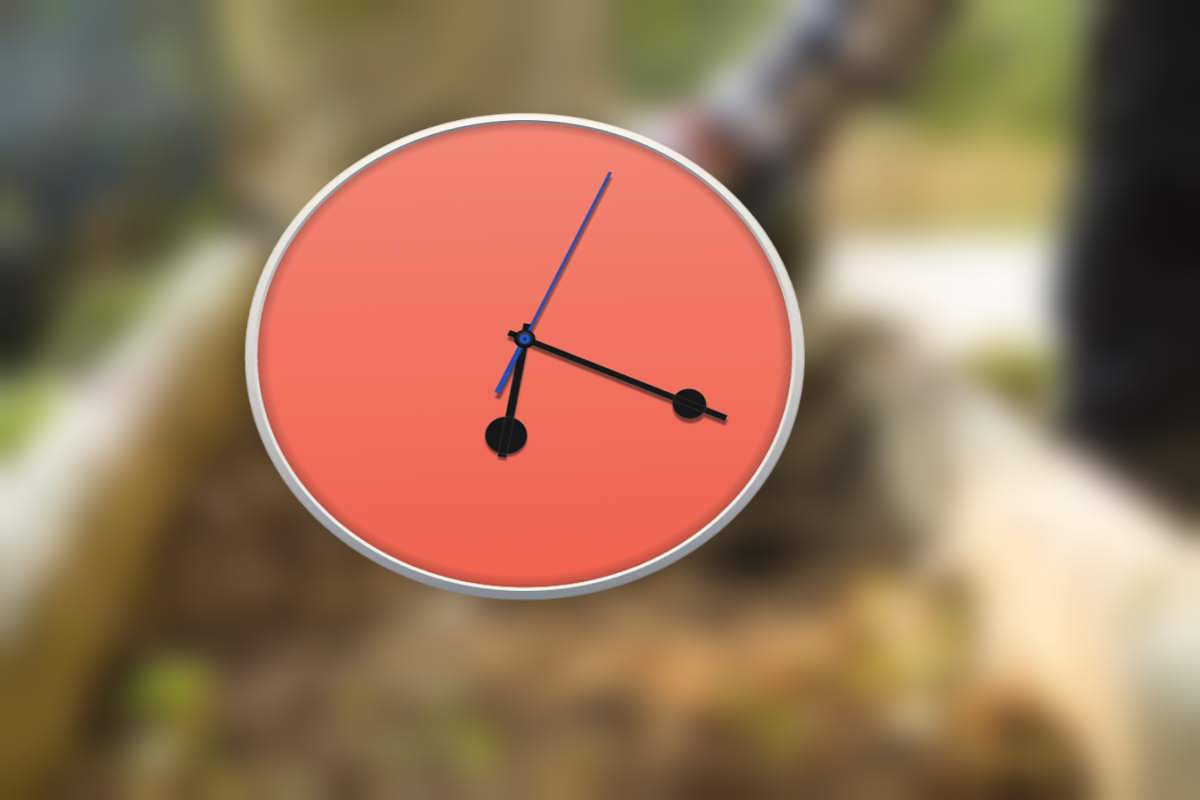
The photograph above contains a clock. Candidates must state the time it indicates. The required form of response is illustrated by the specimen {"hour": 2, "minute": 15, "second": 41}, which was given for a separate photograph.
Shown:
{"hour": 6, "minute": 19, "second": 4}
